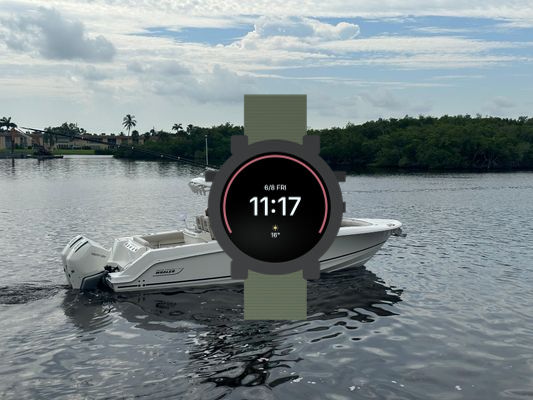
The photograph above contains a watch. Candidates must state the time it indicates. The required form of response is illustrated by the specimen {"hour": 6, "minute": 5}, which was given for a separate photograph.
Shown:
{"hour": 11, "minute": 17}
